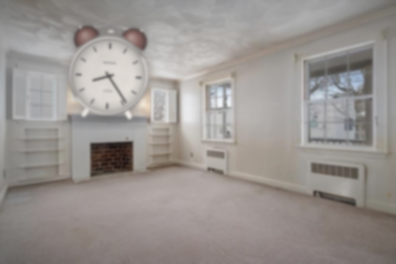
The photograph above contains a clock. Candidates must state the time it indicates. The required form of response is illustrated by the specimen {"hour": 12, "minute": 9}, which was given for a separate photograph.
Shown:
{"hour": 8, "minute": 24}
